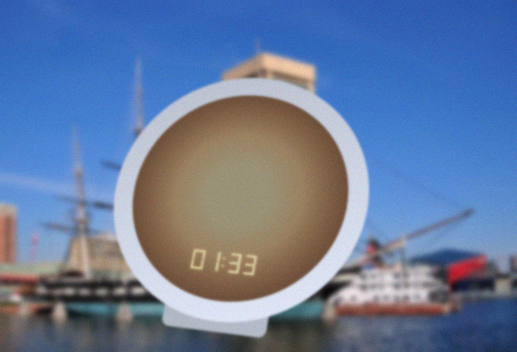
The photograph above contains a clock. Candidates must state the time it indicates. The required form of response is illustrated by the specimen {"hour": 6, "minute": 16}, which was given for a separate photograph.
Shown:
{"hour": 1, "minute": 33}
